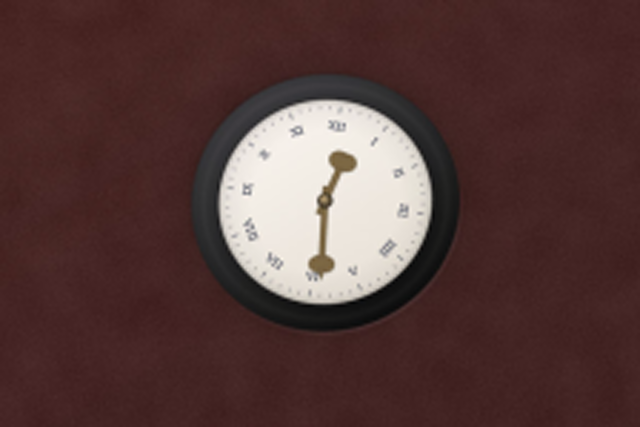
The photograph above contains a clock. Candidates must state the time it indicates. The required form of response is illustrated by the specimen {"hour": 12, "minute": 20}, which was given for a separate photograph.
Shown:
{"hour": 12, "minute": 29}
